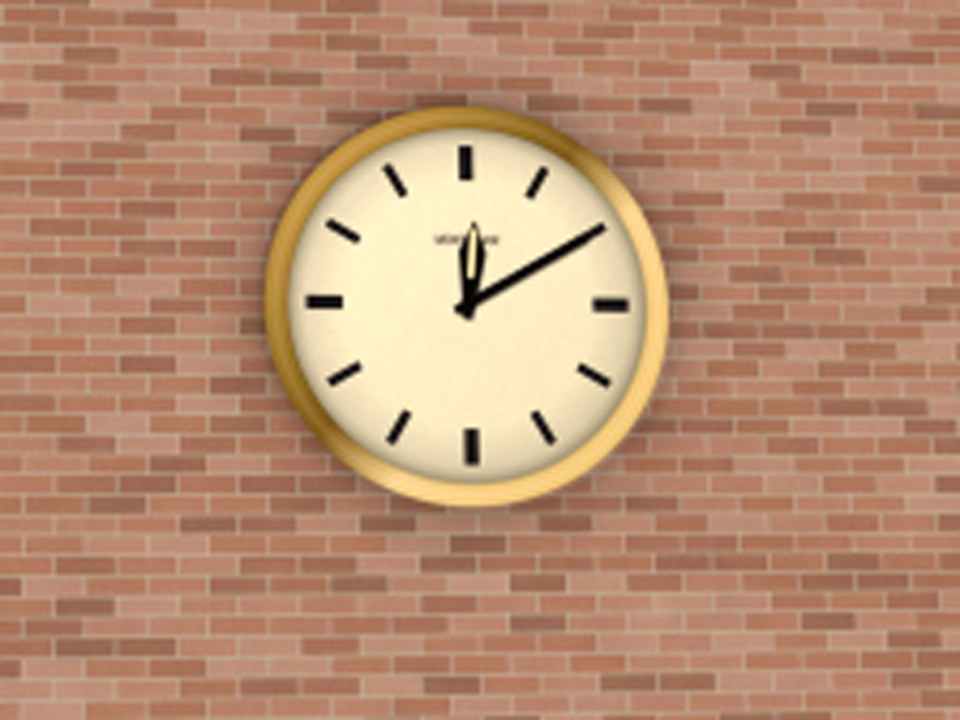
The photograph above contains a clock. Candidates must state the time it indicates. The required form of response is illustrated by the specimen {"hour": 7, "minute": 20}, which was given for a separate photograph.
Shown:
{"hour": 12, "minute": 10}
